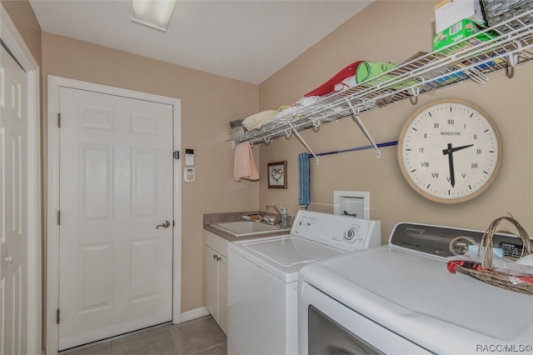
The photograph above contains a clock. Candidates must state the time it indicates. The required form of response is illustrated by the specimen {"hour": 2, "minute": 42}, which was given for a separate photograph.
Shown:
{"hour": 2, "minute": 29}
